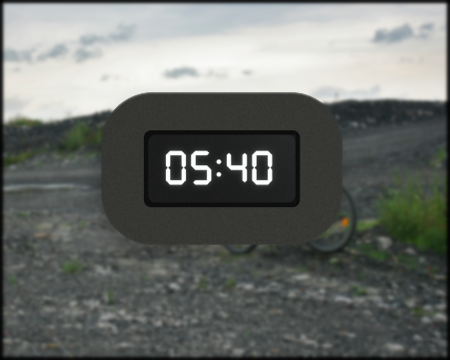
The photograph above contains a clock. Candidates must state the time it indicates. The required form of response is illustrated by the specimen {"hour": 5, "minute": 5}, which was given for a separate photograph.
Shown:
{"hour": 5, "minute": 40}
